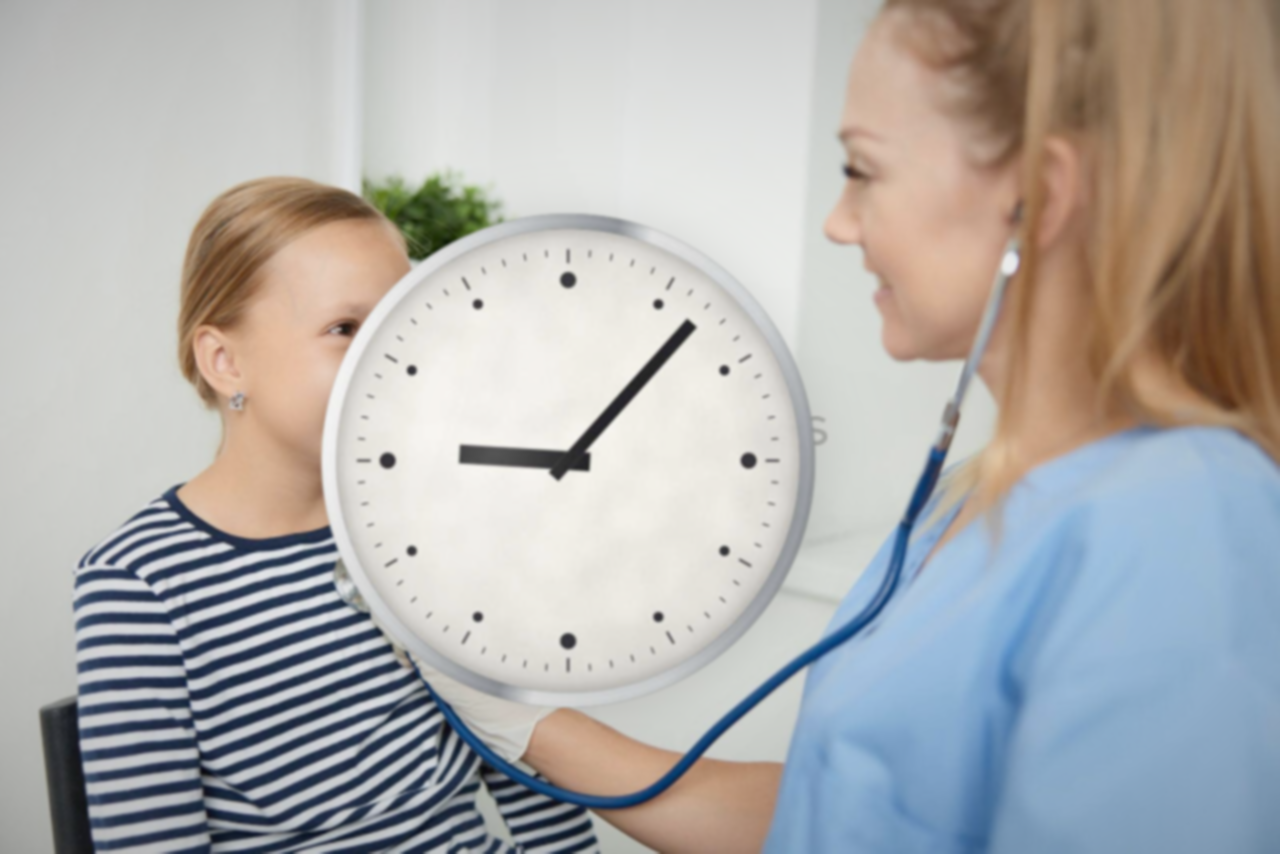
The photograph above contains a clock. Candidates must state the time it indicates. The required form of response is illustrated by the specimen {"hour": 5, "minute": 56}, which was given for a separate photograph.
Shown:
{"hour": 9, "minute": 7}
